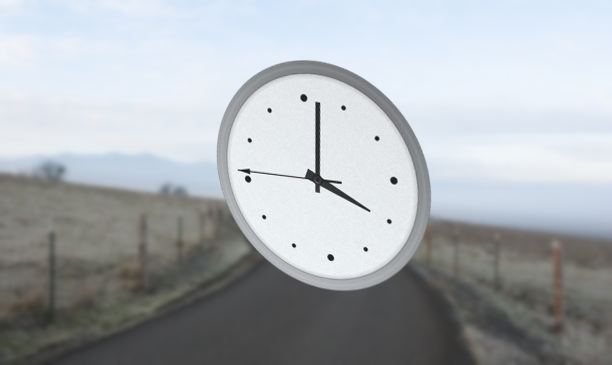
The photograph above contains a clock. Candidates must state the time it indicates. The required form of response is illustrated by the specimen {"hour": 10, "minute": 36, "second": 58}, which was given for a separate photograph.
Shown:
{"hour": 4, "minute": 1, "second": 46}
